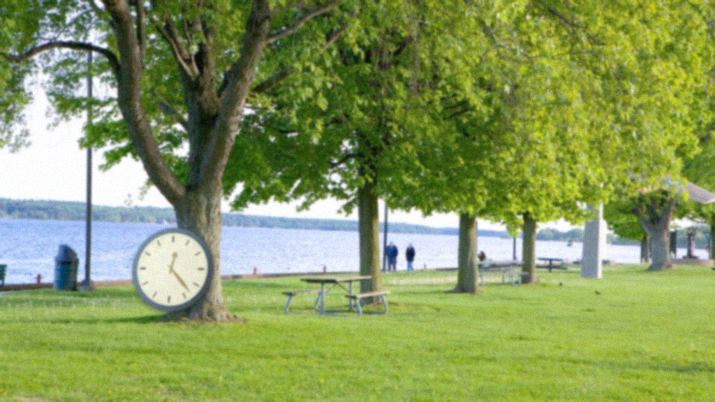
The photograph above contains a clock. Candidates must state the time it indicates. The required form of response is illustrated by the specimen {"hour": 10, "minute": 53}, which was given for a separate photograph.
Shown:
{"hour": 12, "minute": 23}
